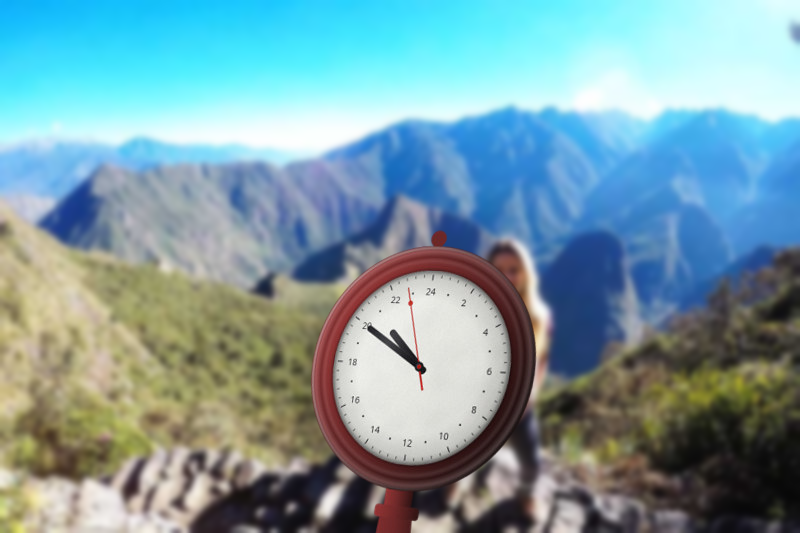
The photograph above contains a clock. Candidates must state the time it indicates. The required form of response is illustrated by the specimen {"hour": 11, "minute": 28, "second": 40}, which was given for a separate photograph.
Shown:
{"hour": 20, "minute": 49, "second": 57}
